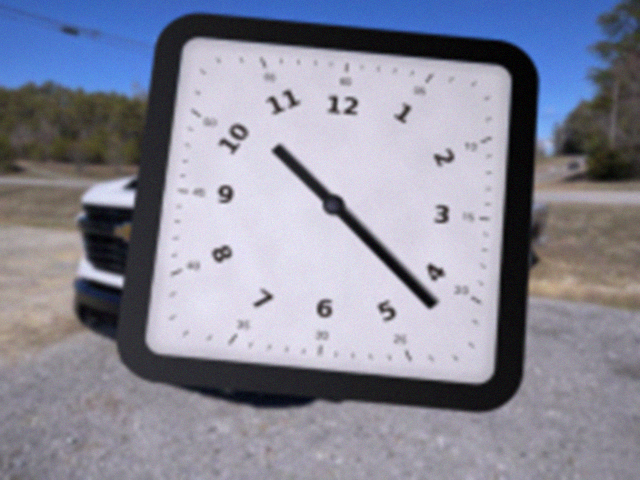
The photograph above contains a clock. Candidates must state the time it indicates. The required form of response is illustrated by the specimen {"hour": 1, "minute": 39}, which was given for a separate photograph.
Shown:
{"hour": 10, "minute": 22}
